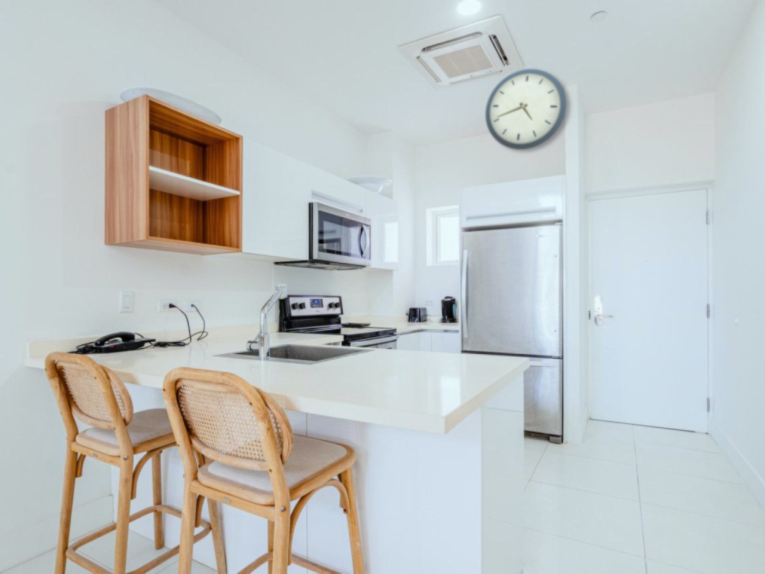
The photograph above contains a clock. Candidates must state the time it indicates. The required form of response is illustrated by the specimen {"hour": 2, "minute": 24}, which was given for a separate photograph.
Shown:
{"hour": 4, "minute": 41}
